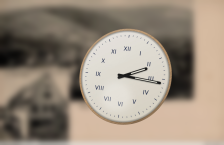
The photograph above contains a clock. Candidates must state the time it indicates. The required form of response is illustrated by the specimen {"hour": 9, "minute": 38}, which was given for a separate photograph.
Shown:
{"hour": 2, "minute": 16}
